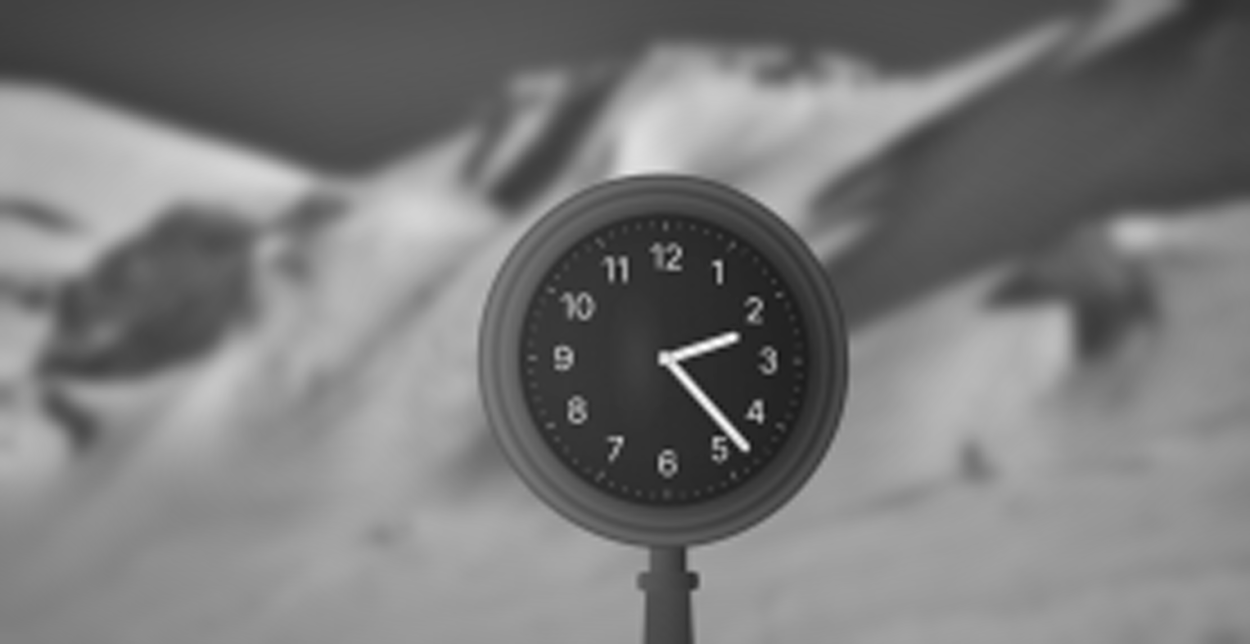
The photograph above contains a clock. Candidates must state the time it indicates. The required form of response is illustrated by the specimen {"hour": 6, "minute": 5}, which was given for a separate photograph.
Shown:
{"hour": 2, "minute": 23}
